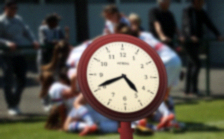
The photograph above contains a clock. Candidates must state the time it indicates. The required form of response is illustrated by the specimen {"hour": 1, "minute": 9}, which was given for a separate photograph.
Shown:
{"hour": 4, "minute": 41}
